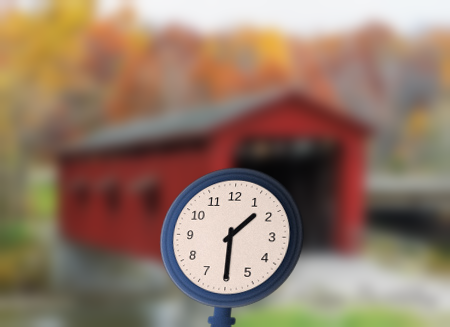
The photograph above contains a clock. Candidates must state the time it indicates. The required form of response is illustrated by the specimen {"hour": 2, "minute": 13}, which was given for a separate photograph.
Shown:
{"hour": 1, "minute": 30}
